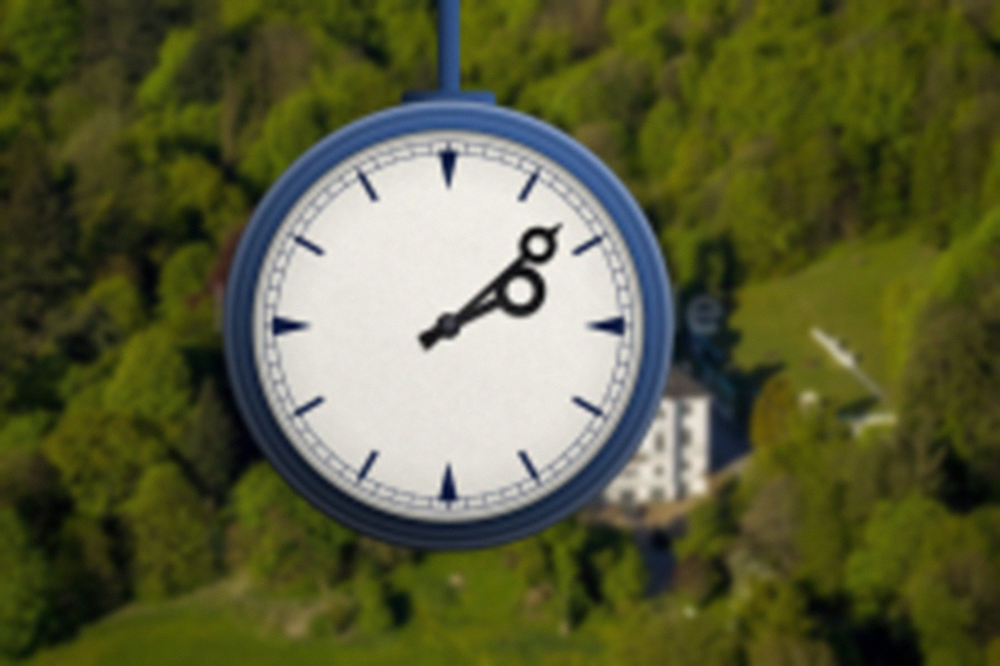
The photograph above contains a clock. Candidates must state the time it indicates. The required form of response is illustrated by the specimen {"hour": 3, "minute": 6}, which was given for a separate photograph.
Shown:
{"hour": 2, "minute": 8}
